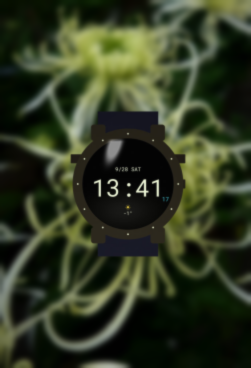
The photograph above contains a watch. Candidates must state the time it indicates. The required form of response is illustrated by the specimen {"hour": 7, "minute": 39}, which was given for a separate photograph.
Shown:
{"hour": 13, "minute": 41}
